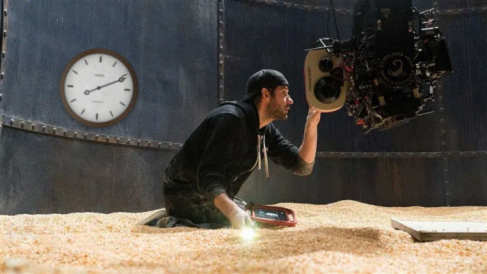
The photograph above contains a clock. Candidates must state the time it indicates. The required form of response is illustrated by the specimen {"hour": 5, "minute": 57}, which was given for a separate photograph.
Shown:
{"hour": 8, "minute": 11}
